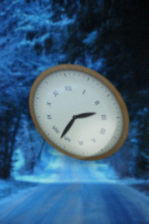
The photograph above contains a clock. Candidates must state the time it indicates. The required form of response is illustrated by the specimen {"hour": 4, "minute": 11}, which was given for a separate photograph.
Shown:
{"hour": 2, "minute": 37}
